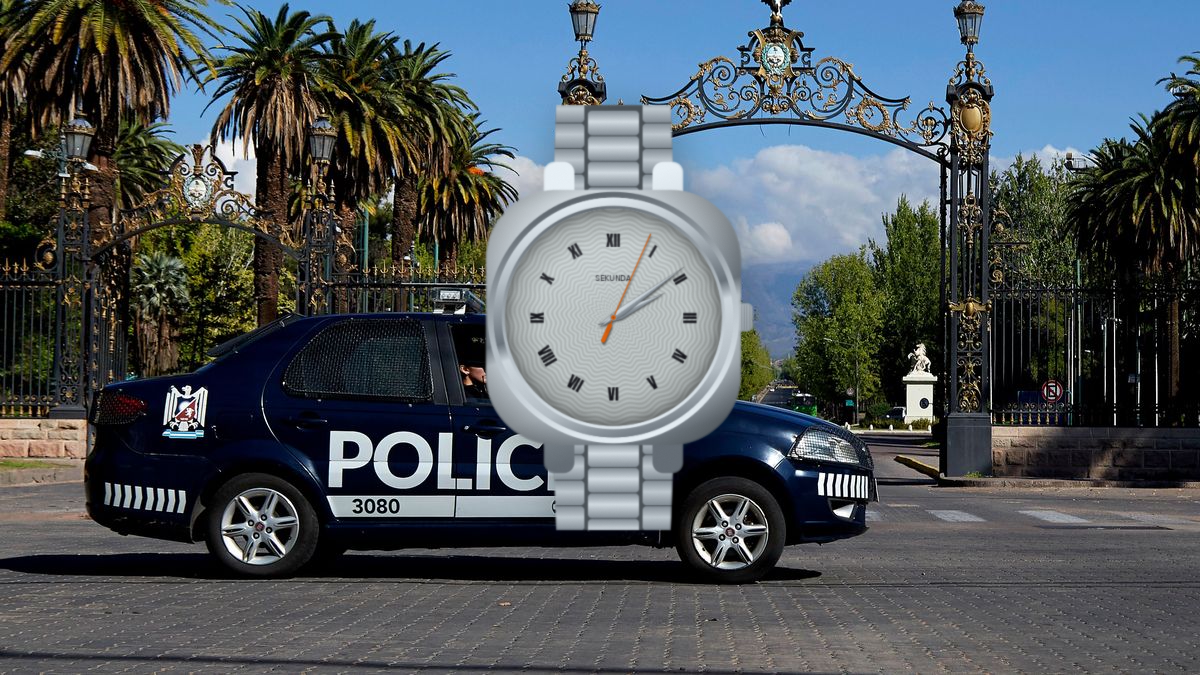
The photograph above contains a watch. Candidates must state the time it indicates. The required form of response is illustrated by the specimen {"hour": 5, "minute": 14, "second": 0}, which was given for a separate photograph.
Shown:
{"hour": 2, "minute": 9, "second": 4}
